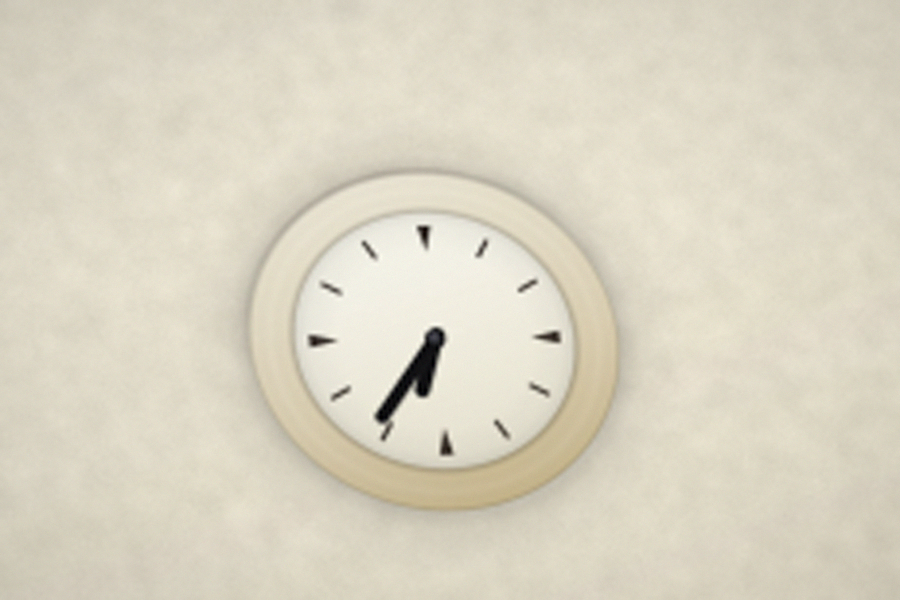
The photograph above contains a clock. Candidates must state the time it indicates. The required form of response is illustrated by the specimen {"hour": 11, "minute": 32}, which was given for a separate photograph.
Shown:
{"hour": 6, "minute": 36}
